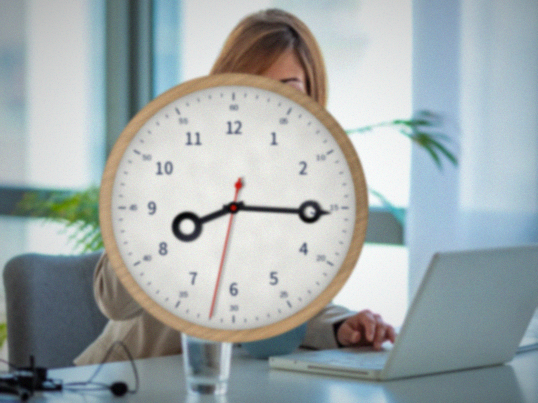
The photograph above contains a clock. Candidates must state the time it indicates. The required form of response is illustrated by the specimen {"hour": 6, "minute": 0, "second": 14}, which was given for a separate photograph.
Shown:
{"hour": 8, "minute": 15, "second": 32}
